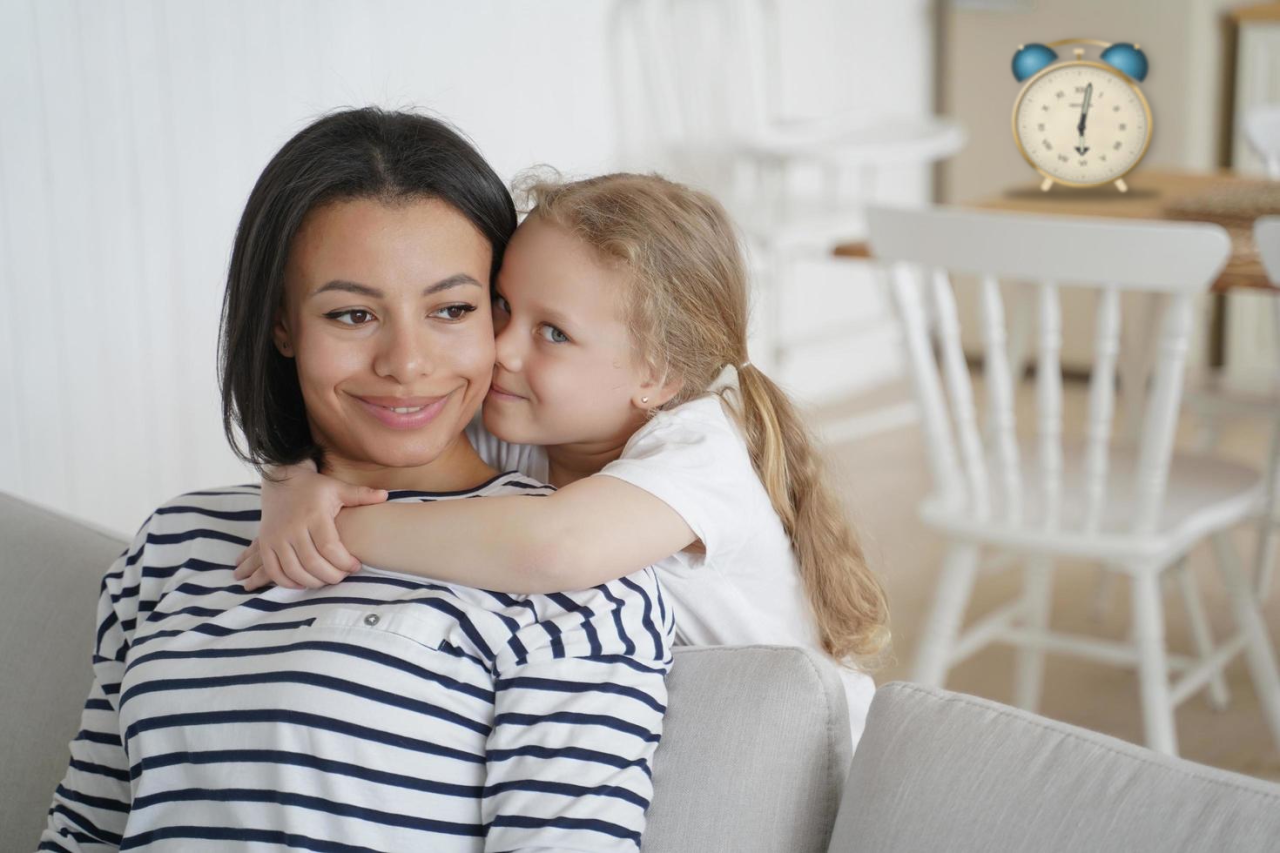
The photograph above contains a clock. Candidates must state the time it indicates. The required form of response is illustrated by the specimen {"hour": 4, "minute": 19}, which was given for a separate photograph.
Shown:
{"hour": 6, "minute": 2}
